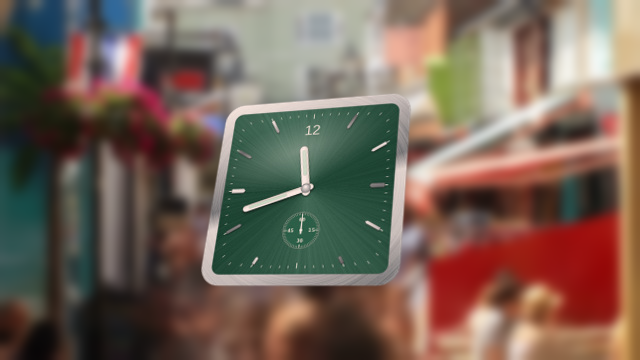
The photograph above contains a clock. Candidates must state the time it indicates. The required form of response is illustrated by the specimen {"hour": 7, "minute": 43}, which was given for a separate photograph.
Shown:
{"hour": 11, "minute": 42}
